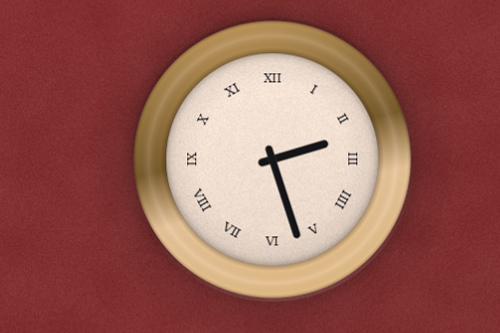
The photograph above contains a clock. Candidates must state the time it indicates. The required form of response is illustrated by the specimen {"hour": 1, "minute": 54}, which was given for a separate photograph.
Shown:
{"hour": 2, "minute": 27}
